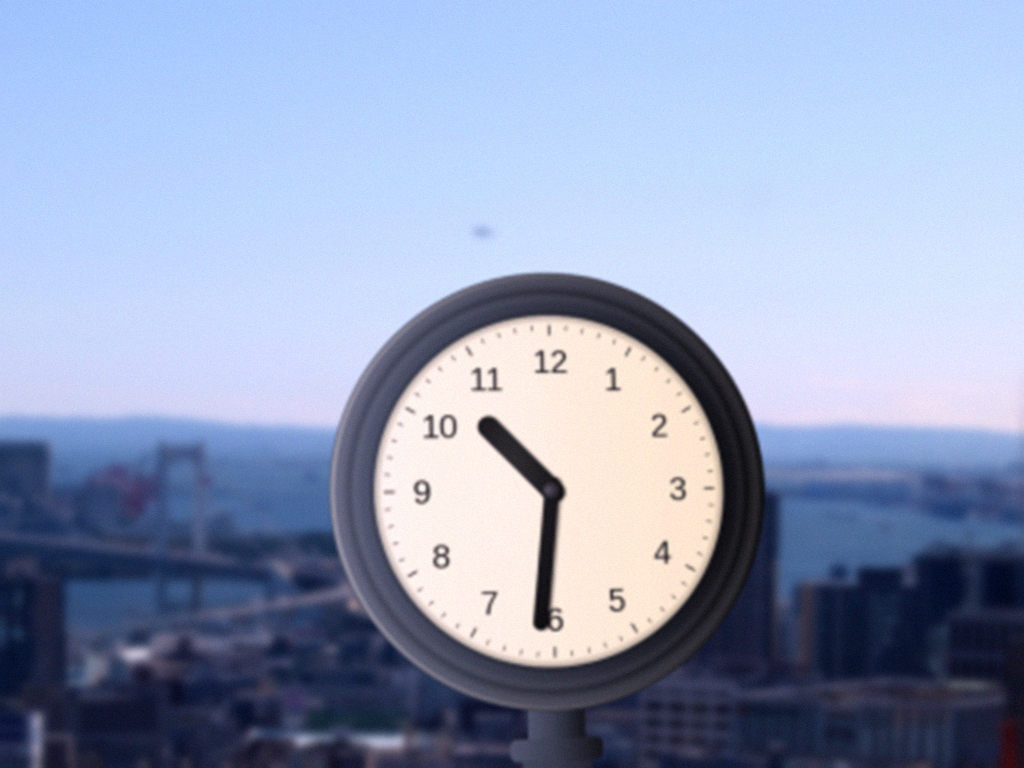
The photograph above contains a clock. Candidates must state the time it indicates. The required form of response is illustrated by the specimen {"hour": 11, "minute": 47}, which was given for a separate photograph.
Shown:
{"hour": 10, "minute": 31}
